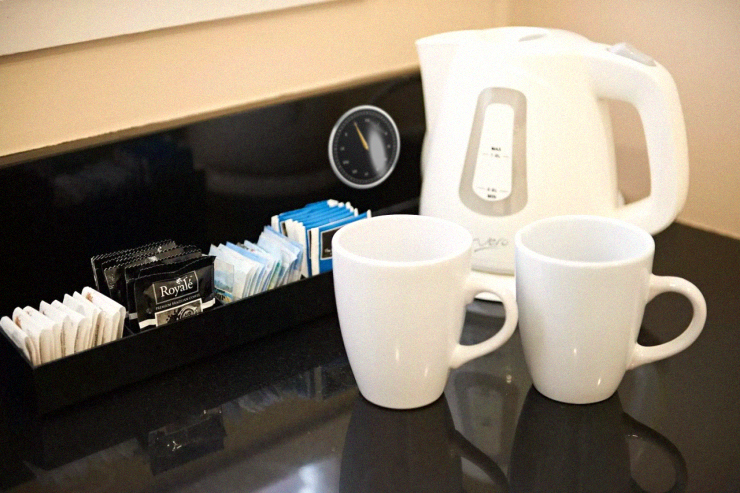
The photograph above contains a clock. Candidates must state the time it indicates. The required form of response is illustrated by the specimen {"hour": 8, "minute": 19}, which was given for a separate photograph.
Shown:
{"hour": 10, "minute": 55}
